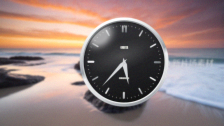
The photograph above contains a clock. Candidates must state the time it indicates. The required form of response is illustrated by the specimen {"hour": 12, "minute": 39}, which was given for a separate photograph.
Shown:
{"hour": 5, "minute": 37}
